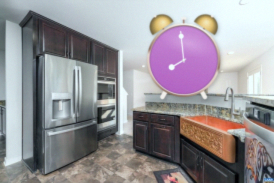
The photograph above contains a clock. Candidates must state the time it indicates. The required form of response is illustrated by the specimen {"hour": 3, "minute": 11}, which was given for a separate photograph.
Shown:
{"hour": 7, "minute": 59}
